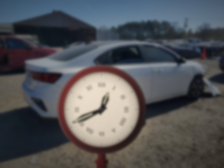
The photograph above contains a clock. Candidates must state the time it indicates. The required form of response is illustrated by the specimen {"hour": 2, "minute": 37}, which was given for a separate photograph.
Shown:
{"hour": 12, "minute": 41}
